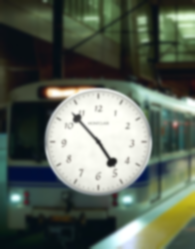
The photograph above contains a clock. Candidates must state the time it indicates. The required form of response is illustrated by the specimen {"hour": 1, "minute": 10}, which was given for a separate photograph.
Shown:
{"hour": 4, "minute": 53}
